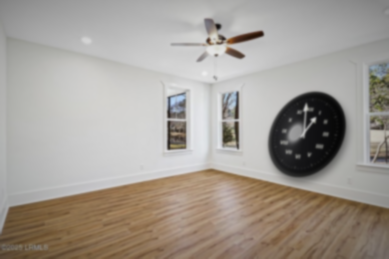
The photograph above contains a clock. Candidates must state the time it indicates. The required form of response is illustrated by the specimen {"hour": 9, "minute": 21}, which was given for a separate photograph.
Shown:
{"hour": 12, "minute": 58}
